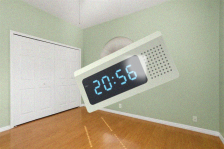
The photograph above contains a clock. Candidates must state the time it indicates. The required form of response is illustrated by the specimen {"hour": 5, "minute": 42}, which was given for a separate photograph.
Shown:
{"hour": 20, "minute": 56}
